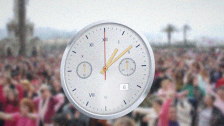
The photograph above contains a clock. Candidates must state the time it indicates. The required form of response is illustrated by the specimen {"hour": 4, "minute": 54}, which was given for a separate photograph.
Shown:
{"hour": 1, "minute": 9}
